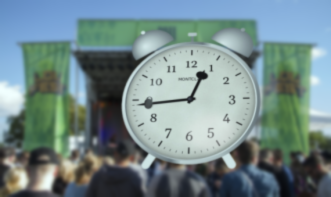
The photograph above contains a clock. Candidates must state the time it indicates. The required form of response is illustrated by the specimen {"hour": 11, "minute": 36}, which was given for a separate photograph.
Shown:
{"hour": 12, "minute": 44}
